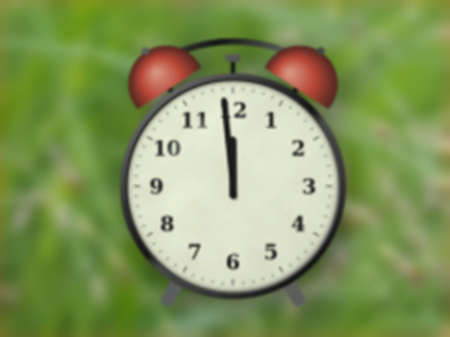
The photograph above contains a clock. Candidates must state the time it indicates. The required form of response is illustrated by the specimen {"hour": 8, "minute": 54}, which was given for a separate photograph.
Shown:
{"hour": 11, "minute": 59}
